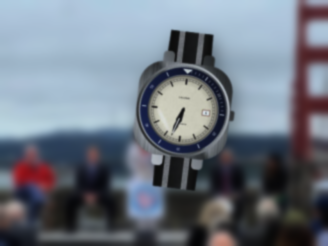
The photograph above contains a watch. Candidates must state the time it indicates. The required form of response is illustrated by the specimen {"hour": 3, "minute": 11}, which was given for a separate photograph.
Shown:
{"hour": 6, "minute": 33}
